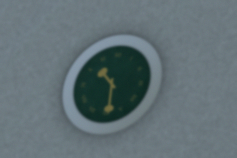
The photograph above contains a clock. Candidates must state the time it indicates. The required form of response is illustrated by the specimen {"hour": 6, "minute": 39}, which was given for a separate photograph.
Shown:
{"hour": 10, "minute": 29}
